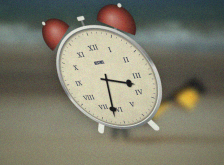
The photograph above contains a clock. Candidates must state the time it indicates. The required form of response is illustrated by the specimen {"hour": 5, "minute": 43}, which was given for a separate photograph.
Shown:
{"hour": 3, "minute": 32}
